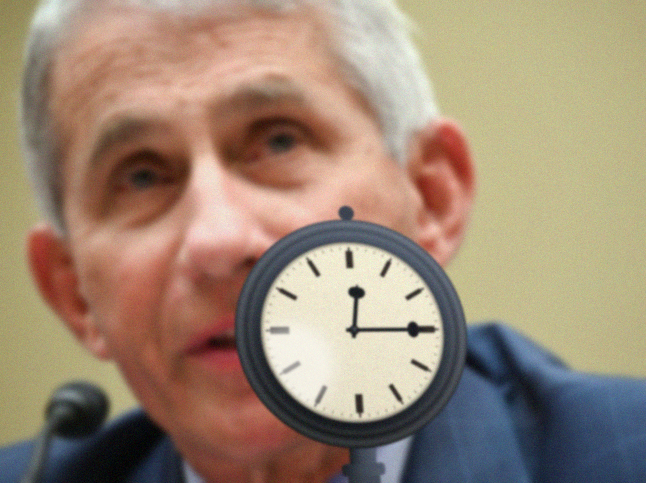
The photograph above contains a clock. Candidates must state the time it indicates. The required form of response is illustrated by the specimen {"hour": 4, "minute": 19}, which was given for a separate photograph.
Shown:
{"hour": 12, "minute": 15}
